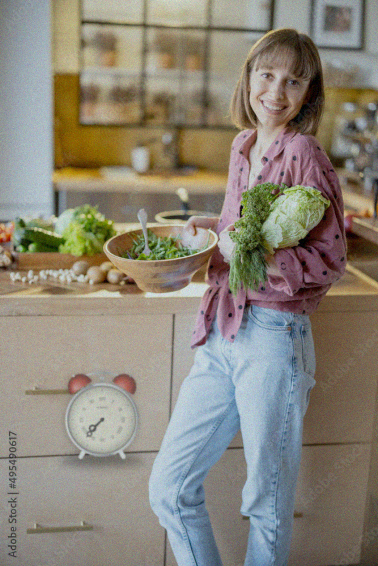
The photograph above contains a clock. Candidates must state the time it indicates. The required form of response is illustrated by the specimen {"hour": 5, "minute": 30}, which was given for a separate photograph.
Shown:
{"hour": 7, "minute": 37}
